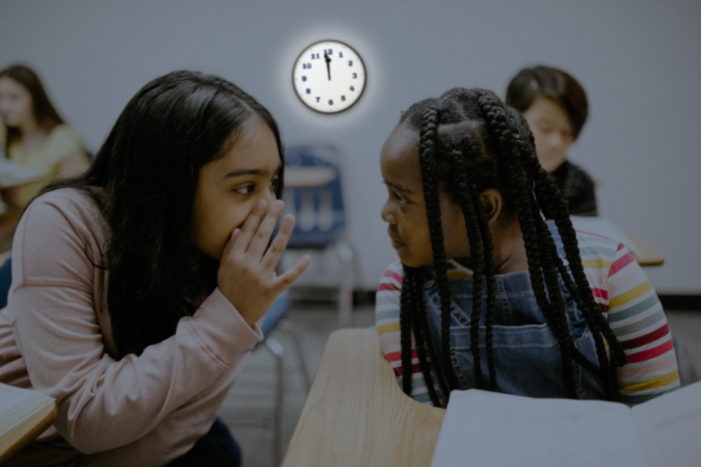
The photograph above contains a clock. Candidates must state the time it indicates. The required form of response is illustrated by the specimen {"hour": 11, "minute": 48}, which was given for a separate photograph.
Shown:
{"hour": 11, "minute": 59}
